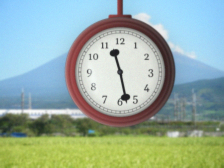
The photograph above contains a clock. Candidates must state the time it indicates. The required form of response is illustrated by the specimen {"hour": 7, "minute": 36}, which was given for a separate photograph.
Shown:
{"hour": 11, "minute": 28}
